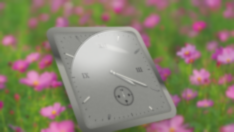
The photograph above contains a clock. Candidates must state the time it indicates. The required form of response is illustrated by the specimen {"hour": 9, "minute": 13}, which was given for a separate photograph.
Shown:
{"hour": 4, "minute": 20}
